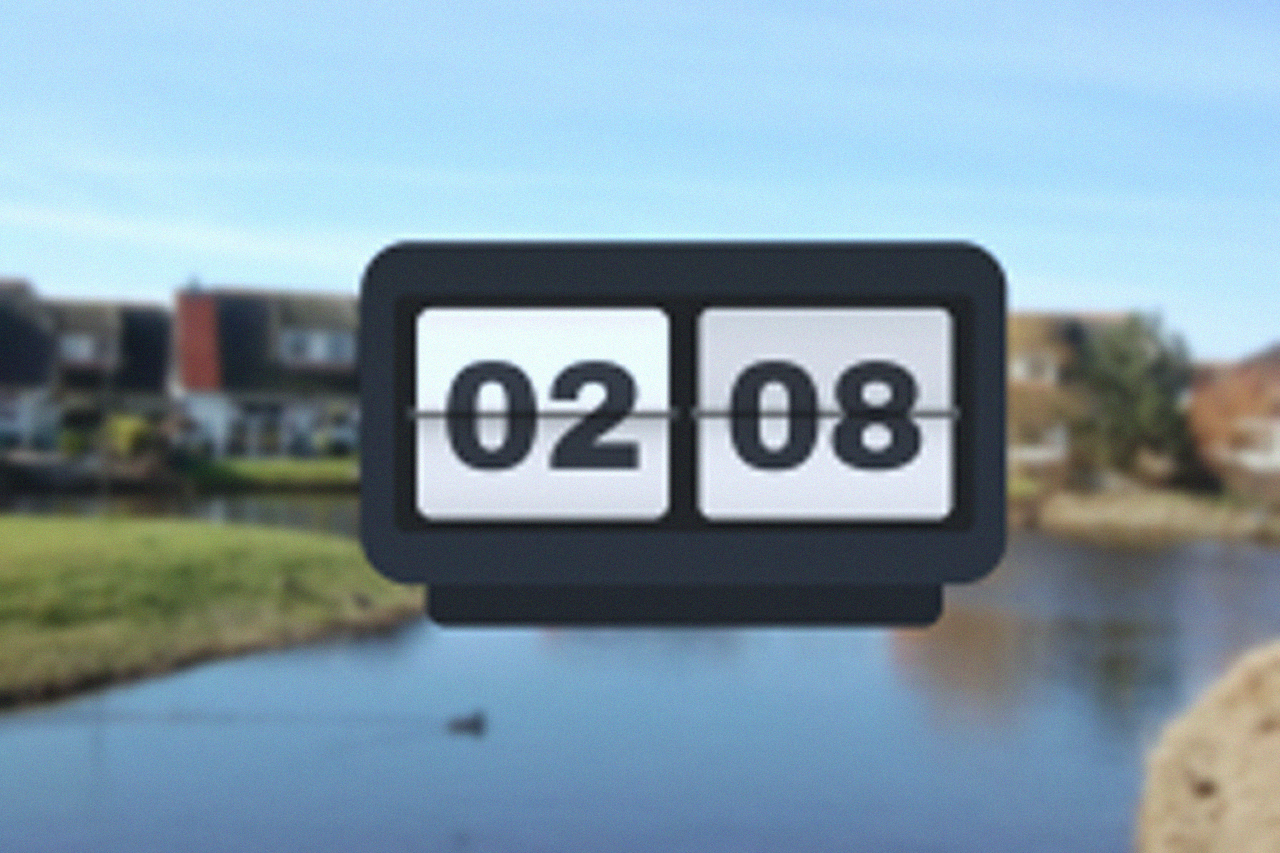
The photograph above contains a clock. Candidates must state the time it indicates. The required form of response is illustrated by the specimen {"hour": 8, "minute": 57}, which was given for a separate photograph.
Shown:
{"hour": 2, "minute": 8}
